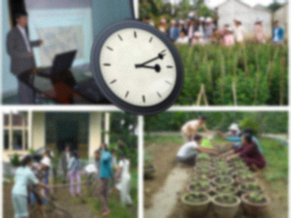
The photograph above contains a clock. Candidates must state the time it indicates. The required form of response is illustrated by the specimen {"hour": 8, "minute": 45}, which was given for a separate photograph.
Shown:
{"hour": 3, "minute": 11}
